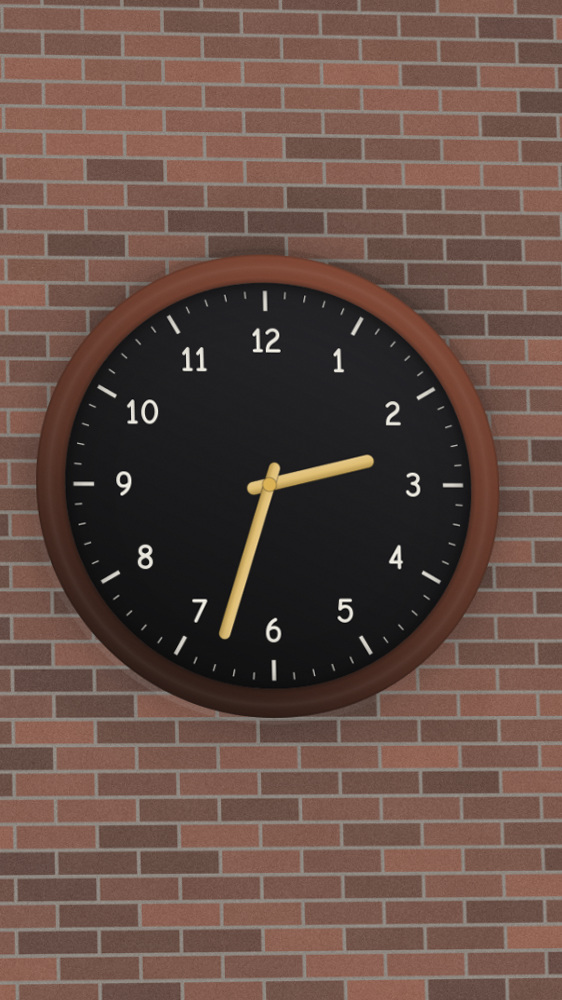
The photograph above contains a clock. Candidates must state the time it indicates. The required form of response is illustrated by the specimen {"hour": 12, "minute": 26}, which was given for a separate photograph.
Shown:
{"hour": 2, "minute": 33}
